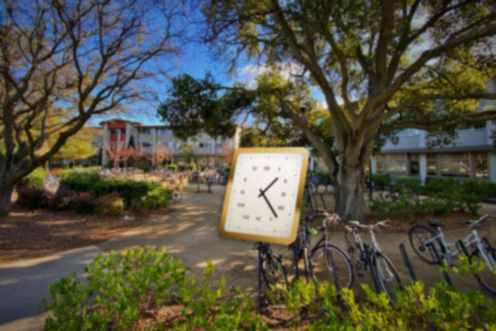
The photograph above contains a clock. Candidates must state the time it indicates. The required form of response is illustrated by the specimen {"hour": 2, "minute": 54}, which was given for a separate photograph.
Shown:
{"hour": 1, "minute": 23}
